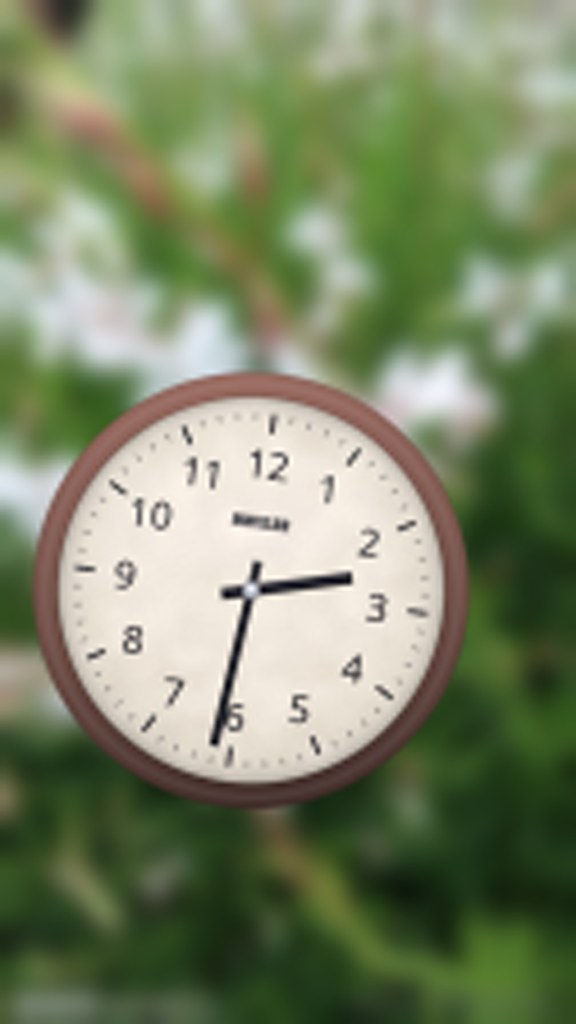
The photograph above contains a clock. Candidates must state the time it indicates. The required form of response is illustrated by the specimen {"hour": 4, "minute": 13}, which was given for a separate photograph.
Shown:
{"hour": 2, "minute": 31}
